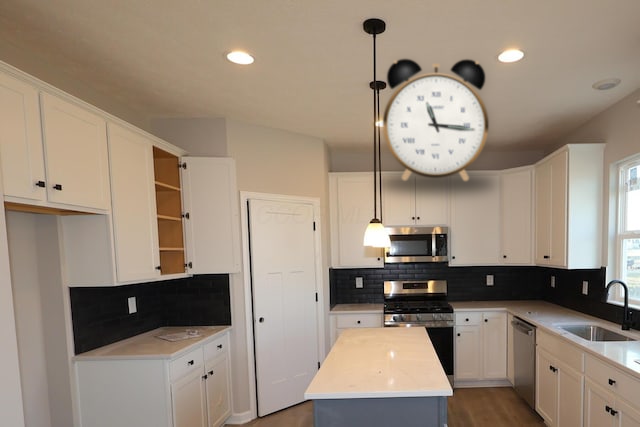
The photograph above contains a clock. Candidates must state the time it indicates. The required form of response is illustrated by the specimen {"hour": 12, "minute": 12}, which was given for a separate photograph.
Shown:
{"hour": 11, "minute": 16}
